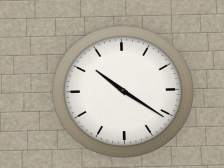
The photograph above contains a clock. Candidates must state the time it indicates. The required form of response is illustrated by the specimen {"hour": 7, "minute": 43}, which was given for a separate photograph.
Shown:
{"hour": 10, "minute": 21}
